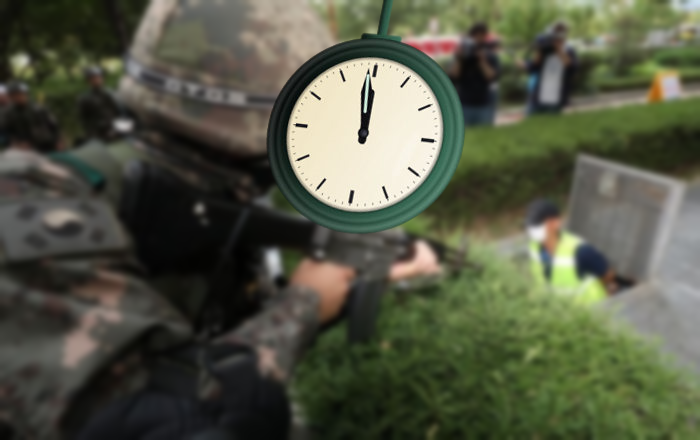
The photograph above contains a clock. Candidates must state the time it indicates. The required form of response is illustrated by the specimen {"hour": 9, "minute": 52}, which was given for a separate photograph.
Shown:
{"hour": 11, "minute": 59}
